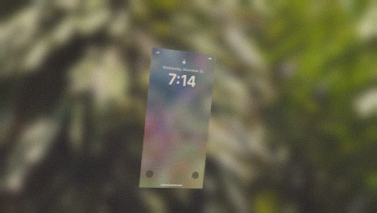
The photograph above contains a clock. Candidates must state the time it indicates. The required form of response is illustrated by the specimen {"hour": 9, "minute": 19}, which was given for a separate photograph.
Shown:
{"hour": 7, "minute": 14}
